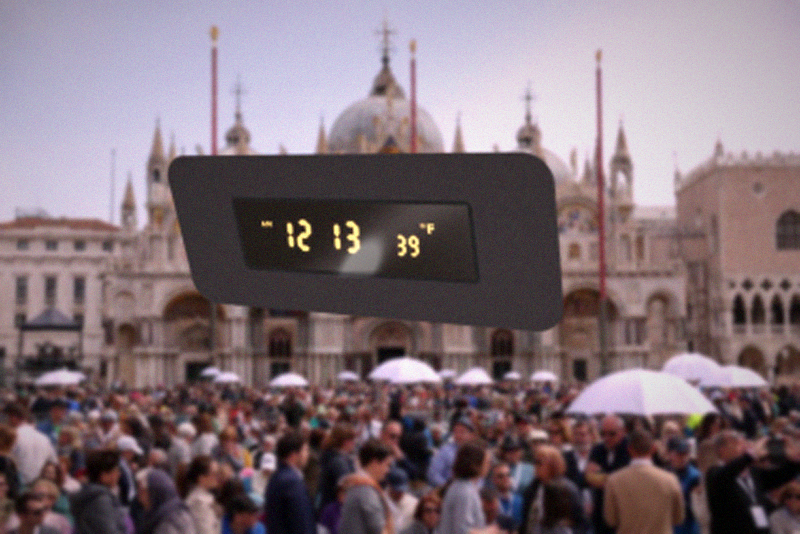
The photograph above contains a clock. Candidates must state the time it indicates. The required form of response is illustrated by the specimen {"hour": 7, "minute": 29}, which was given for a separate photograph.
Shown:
{"hour": 12, "minute": 13}
